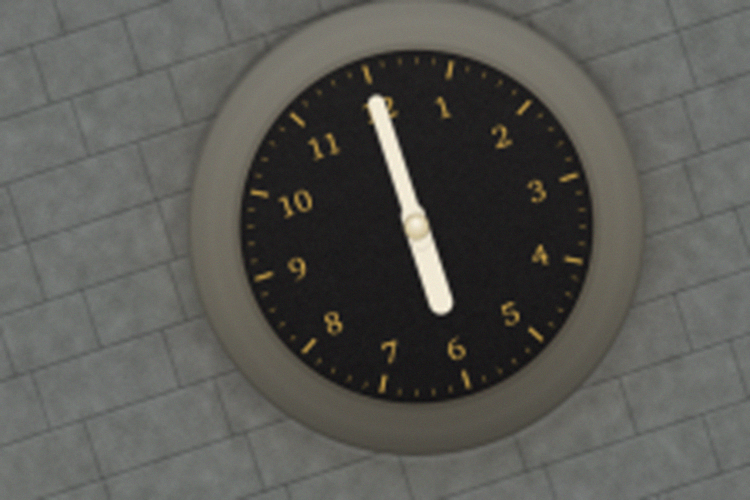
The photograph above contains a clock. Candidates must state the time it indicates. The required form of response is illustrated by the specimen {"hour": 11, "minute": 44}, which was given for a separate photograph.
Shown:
{"hour": 6, "minute": 0}
